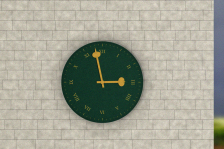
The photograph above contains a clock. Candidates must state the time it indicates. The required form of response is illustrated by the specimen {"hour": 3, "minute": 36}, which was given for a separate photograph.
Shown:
{"hour": 2, "minute": 58}
